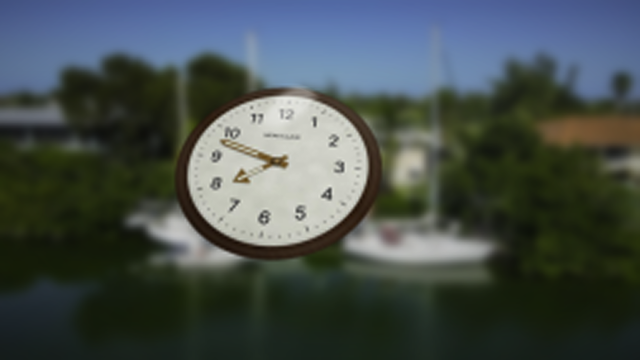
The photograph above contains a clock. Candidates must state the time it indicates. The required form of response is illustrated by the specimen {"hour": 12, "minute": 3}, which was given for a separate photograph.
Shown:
{"hour": 7, "minute": 48}
